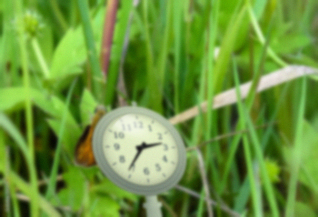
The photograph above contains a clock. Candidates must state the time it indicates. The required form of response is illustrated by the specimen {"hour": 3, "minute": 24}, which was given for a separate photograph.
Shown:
{"hour": 2, "minute": 36}
